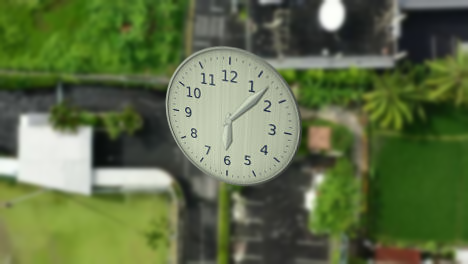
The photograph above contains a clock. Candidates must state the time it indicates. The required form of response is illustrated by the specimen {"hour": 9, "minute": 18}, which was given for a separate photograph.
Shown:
{"hour": 6, "minute": 7}
